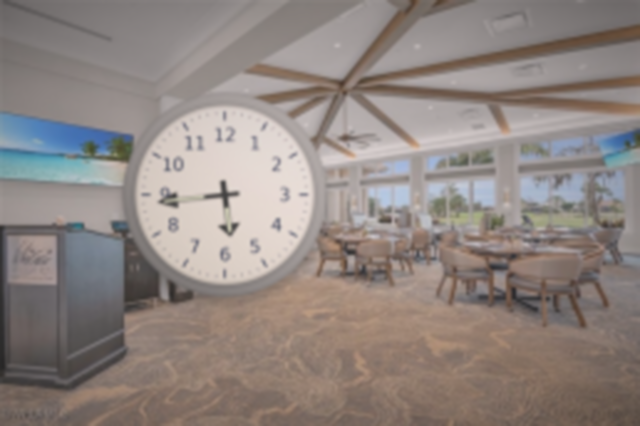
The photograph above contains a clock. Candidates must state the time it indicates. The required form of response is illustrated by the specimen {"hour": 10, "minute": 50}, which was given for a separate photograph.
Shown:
{"hour": 5, "minute": 44}
